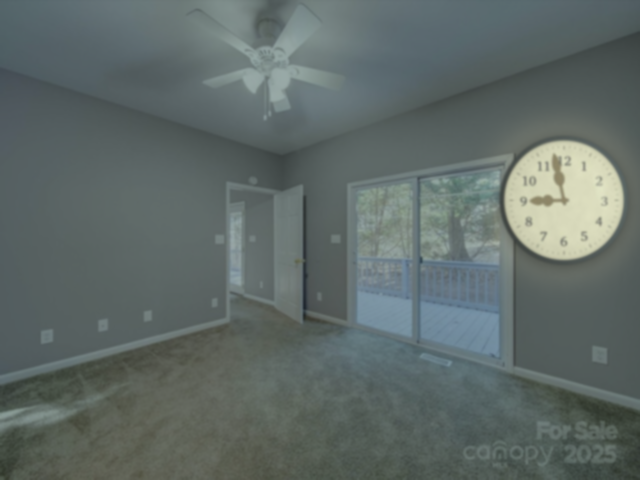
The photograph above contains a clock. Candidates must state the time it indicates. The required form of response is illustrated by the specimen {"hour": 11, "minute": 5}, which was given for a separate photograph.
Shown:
{"hour": 8, "minute": 58}
